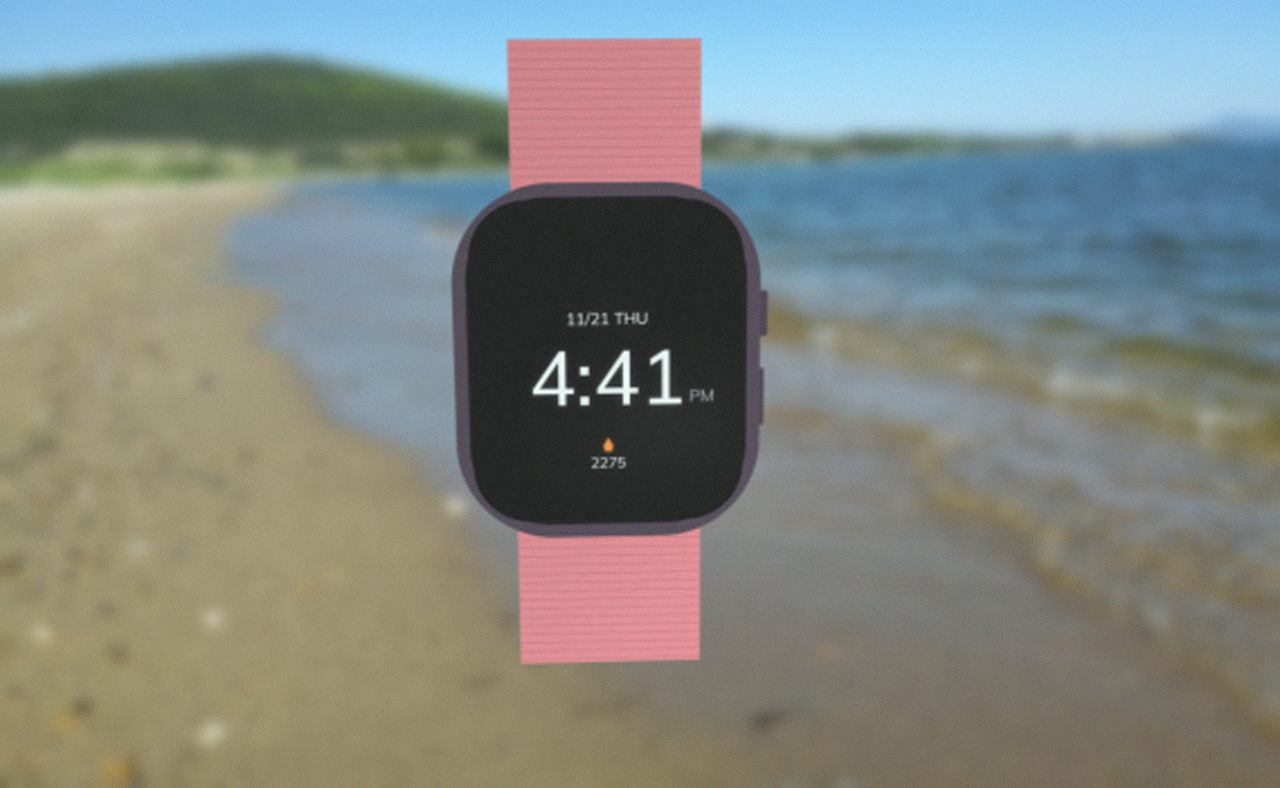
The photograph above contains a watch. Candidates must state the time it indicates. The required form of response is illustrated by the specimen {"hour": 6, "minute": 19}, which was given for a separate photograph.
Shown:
{"hour": 4, "minute": 41}
